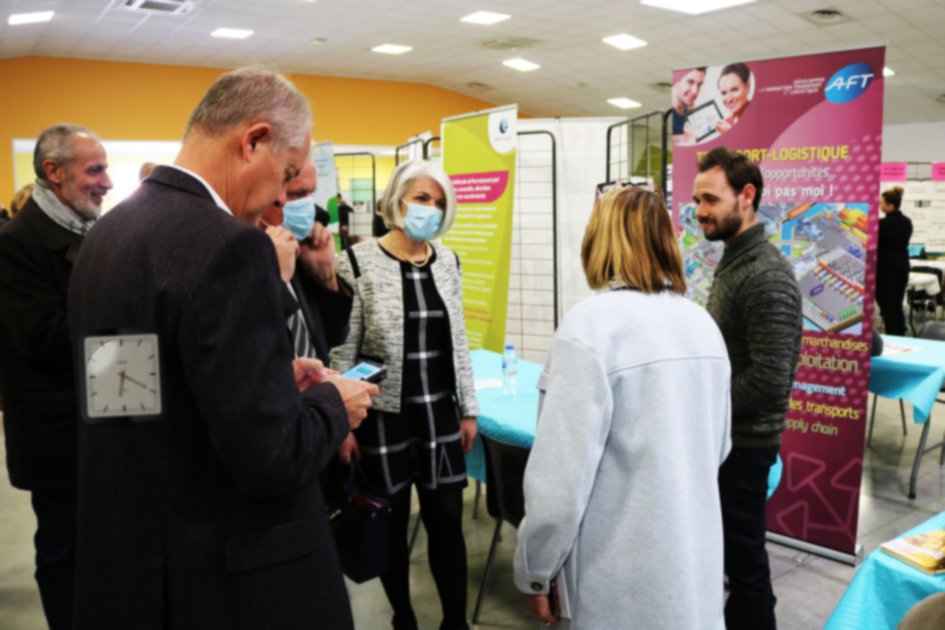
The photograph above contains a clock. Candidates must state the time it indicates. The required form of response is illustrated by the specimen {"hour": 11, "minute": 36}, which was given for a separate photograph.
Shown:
{"hour": 6, "minute": 20}
